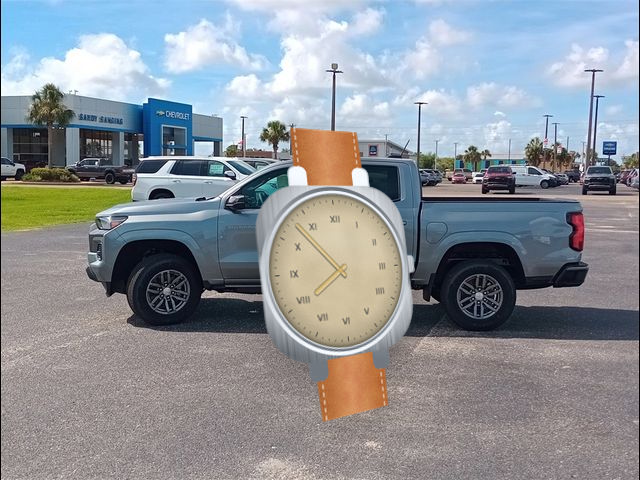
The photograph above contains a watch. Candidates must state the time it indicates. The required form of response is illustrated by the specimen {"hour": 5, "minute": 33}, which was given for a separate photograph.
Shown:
{"hour": 7, "minute": 53}
